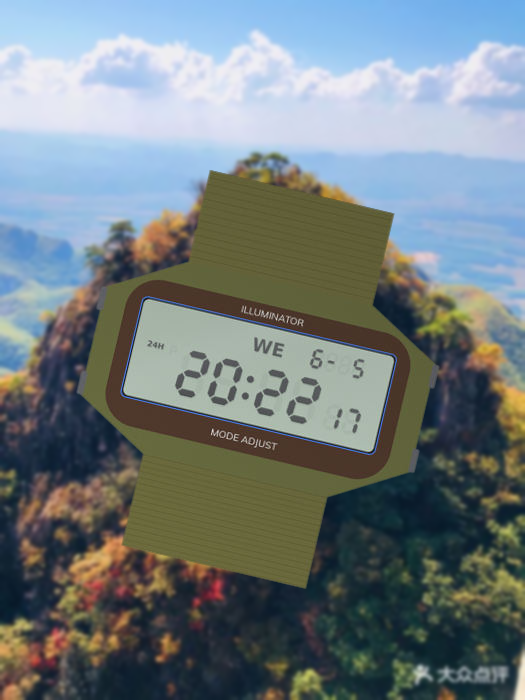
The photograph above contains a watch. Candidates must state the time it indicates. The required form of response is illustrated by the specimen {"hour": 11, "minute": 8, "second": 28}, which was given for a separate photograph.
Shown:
{"hour": 20, "minute": 22, "second": 17}
